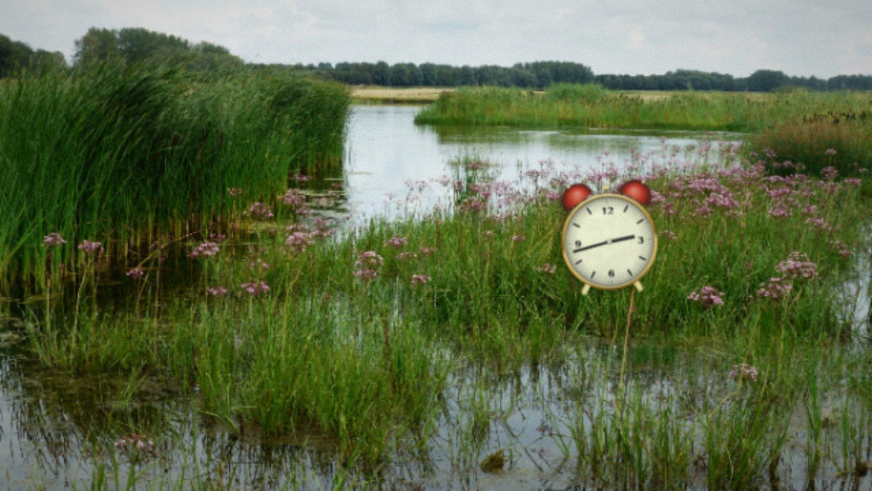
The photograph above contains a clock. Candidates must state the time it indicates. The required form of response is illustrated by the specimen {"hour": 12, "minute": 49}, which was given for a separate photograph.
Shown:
{"hour": 2, "minute": 43}
